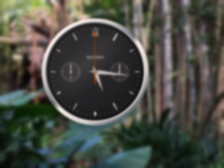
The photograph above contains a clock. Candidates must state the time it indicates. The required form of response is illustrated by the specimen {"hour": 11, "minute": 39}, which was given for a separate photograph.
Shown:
{"hour": 5, "minute": 16}
